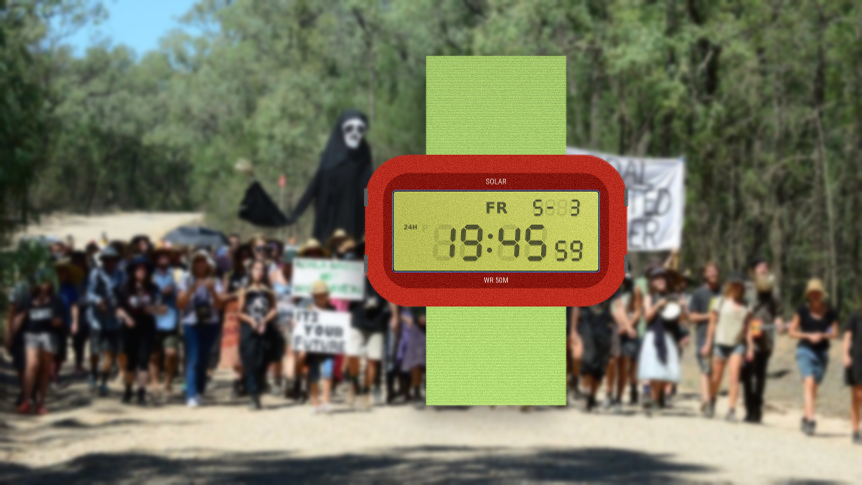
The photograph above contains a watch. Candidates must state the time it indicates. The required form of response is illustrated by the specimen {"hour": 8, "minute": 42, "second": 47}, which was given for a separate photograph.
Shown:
{"hour": 19, "minute": 45, "second": 59}
